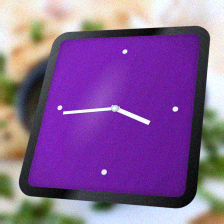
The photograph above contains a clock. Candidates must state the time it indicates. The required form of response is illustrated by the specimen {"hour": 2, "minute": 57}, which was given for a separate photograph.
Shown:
{"hour": 3, "minute": 44}
